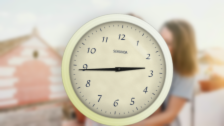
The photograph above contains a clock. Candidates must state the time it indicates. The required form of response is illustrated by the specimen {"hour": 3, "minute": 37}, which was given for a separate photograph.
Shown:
{"hour": 2, "minute": 44}
